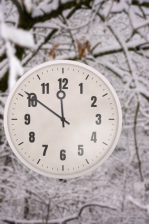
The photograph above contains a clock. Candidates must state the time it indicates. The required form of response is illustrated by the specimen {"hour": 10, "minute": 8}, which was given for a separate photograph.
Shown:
{"hour": 11, "minute": 51}
